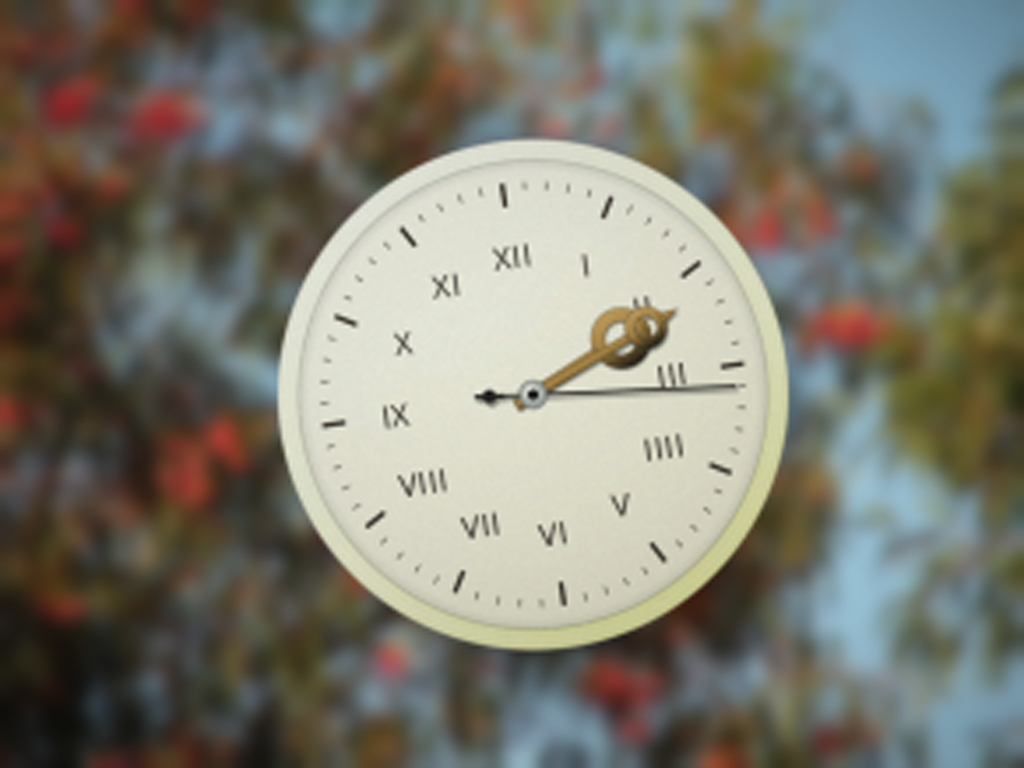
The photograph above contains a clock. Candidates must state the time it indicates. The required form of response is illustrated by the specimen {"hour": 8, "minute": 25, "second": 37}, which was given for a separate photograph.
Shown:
{"hour": 2, "minute": 11, "second": 16}
